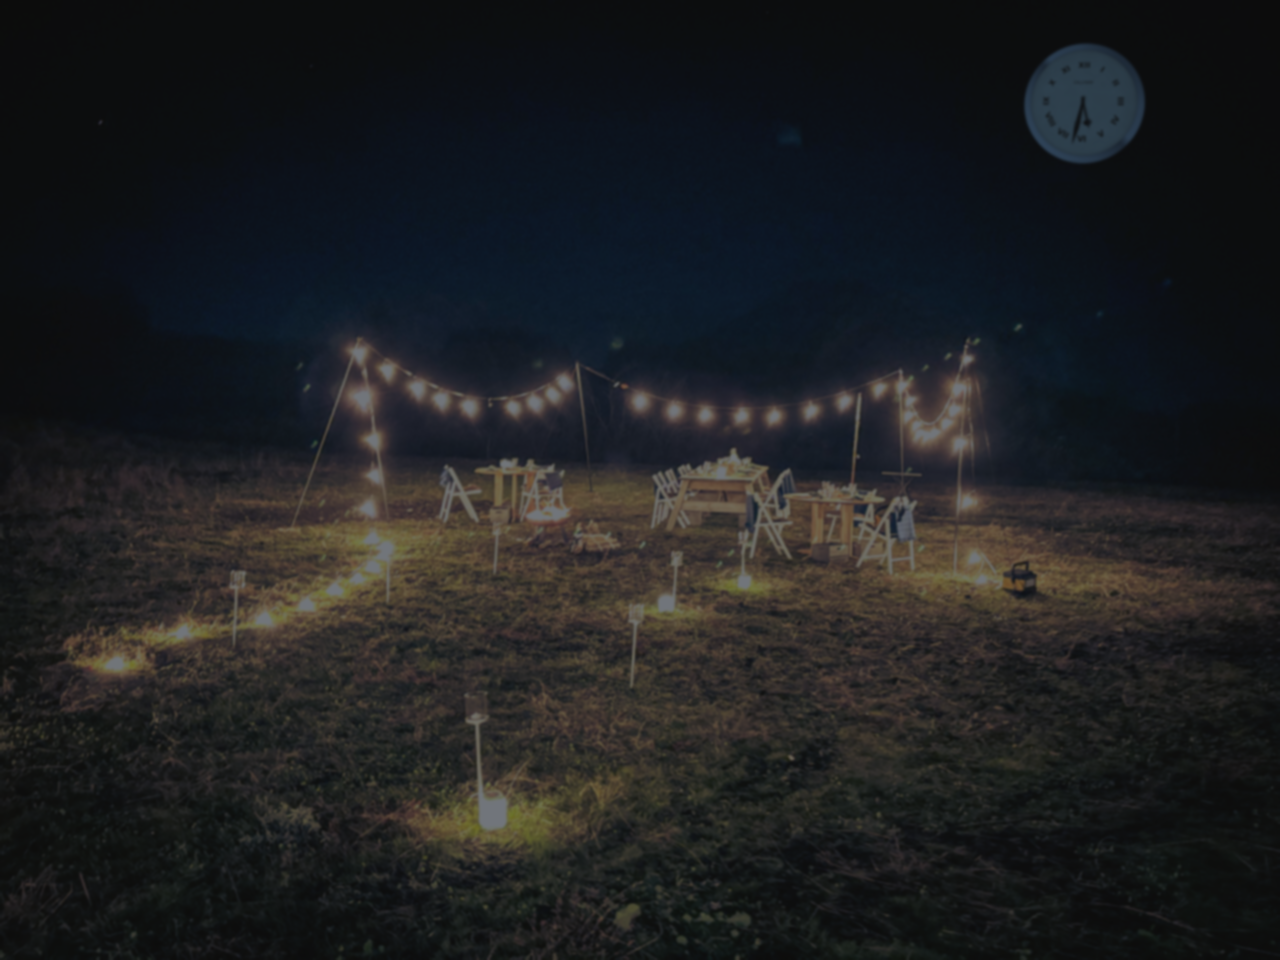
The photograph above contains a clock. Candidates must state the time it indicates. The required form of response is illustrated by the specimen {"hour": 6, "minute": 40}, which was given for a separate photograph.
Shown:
{"hour": 5, "minute": 32}
